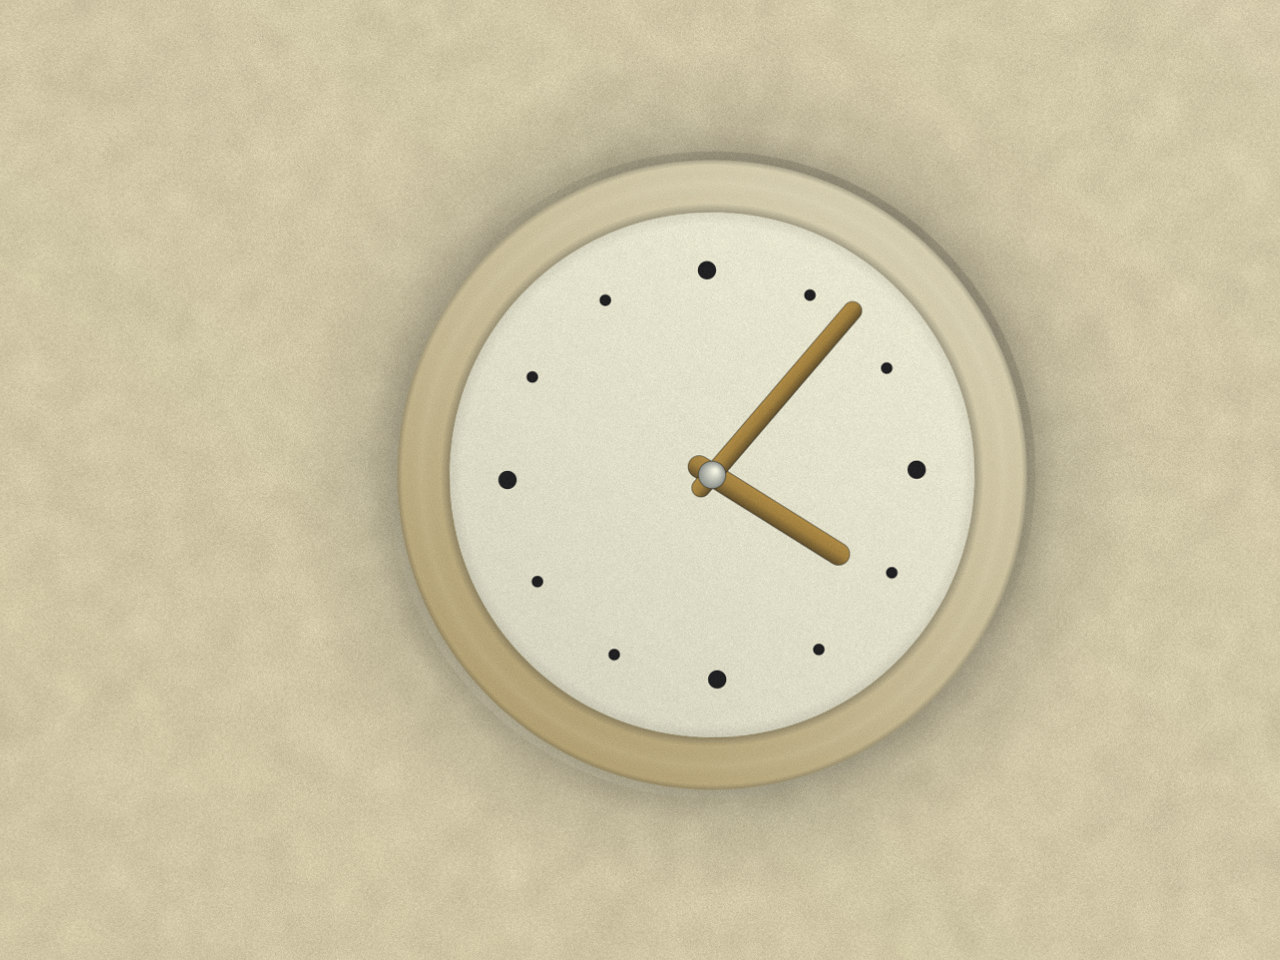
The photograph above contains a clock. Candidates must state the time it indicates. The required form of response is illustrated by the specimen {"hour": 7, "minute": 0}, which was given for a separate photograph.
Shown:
{"hour": 4, "minute": 7}
